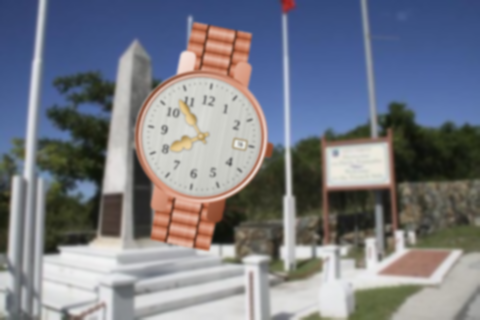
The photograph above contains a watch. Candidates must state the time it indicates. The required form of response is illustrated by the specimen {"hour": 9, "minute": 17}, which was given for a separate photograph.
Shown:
{"hour": 7, "minute": 53}
